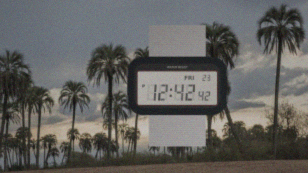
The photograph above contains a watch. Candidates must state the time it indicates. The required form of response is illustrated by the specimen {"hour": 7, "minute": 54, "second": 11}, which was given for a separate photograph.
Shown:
{"hour": 12, "minute": 42, "second": 42}
